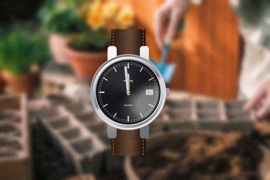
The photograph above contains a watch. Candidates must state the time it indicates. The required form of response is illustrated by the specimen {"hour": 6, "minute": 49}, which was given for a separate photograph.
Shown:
{"hour": 11, "minute": 59}
